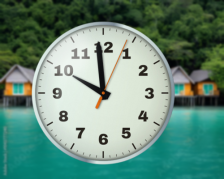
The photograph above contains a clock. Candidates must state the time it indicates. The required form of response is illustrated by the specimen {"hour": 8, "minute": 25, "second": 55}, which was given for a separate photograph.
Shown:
{"hour": 9, "minute": 59, "second": 4}
